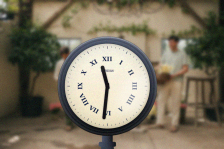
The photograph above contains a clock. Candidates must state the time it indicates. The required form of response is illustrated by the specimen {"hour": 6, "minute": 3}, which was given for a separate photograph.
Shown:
{"hour": 11, "minute": 31}
